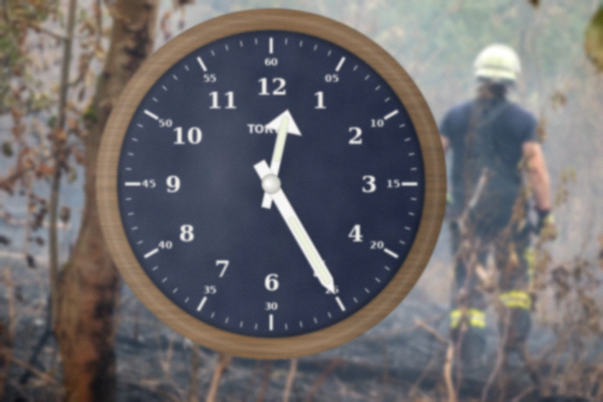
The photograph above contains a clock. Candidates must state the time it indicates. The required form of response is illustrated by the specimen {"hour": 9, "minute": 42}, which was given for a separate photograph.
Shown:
{"hour": 12, "minute": 25}
